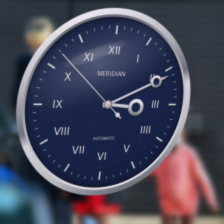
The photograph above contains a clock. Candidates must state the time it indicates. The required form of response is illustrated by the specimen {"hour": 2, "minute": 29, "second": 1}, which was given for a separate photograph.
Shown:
{"hour": 3, "minute": 10, "second": 52}
